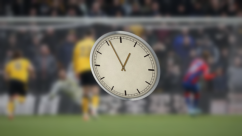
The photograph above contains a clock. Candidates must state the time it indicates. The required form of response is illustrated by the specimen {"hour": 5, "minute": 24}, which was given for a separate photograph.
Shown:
{"hour": 12, "minute": 56}
